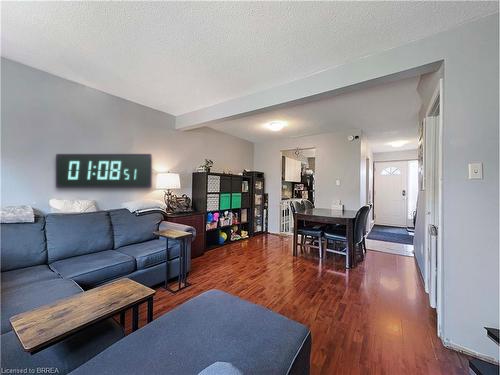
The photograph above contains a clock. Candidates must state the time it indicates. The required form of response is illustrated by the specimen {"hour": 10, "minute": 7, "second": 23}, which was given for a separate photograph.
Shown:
{"hour": 1, "minute": 8, "second": 51}
